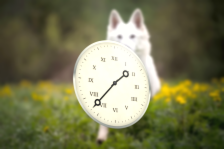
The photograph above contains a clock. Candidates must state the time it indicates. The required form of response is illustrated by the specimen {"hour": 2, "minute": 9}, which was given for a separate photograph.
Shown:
{"hour": 1, "minute": 37}
